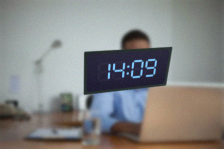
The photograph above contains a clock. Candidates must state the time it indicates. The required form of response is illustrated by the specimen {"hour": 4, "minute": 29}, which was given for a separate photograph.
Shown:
{"hour": 14, "minute": 9}
